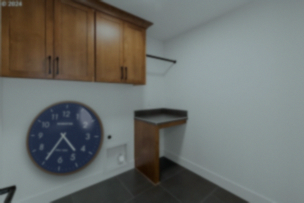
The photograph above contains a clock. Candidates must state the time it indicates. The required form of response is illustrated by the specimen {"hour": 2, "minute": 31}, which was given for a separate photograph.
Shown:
{"hour": 4, "minute": 35}
